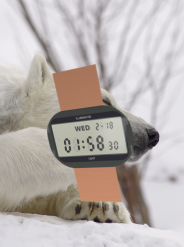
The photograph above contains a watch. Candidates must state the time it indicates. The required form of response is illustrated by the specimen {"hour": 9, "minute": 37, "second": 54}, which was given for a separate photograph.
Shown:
{"hour": 1, "minute": 58, "second": 30}
